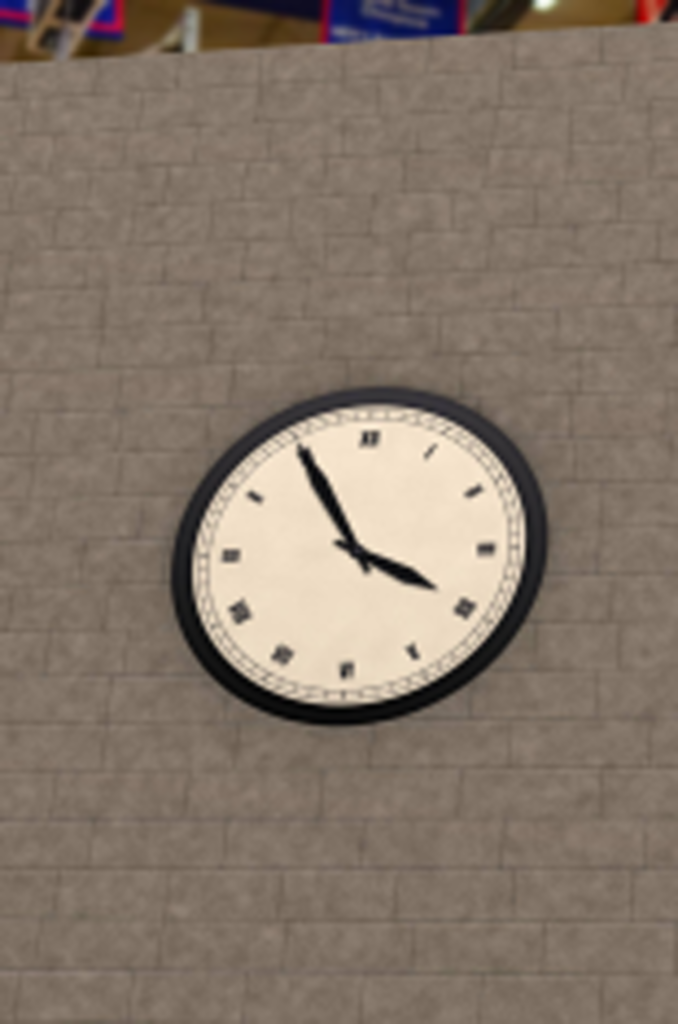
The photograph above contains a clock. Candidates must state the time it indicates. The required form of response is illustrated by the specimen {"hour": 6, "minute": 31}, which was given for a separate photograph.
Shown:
{"hour": 3, "minute": 55}
